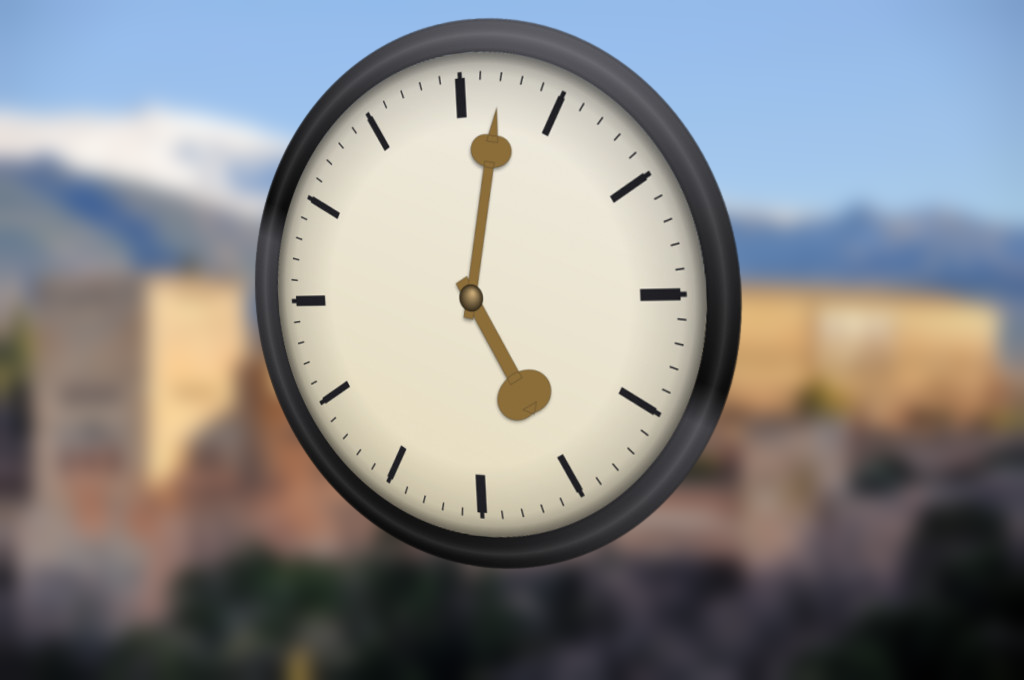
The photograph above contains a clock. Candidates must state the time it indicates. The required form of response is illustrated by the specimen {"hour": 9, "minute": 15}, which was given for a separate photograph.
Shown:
{"hour": 5, "minute": 2}
